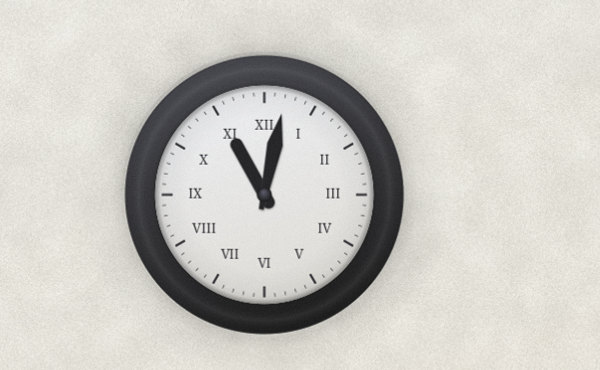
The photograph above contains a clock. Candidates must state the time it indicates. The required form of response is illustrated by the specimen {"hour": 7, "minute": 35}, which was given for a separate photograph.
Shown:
{"hour": 11, "minute": 2}
